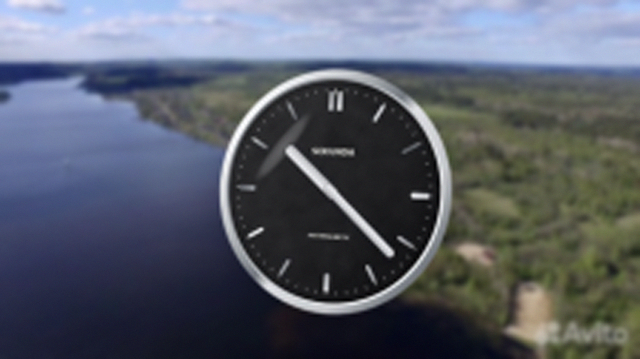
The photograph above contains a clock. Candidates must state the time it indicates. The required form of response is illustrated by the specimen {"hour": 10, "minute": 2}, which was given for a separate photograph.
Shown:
{"hour": 10, "minute": 22}
